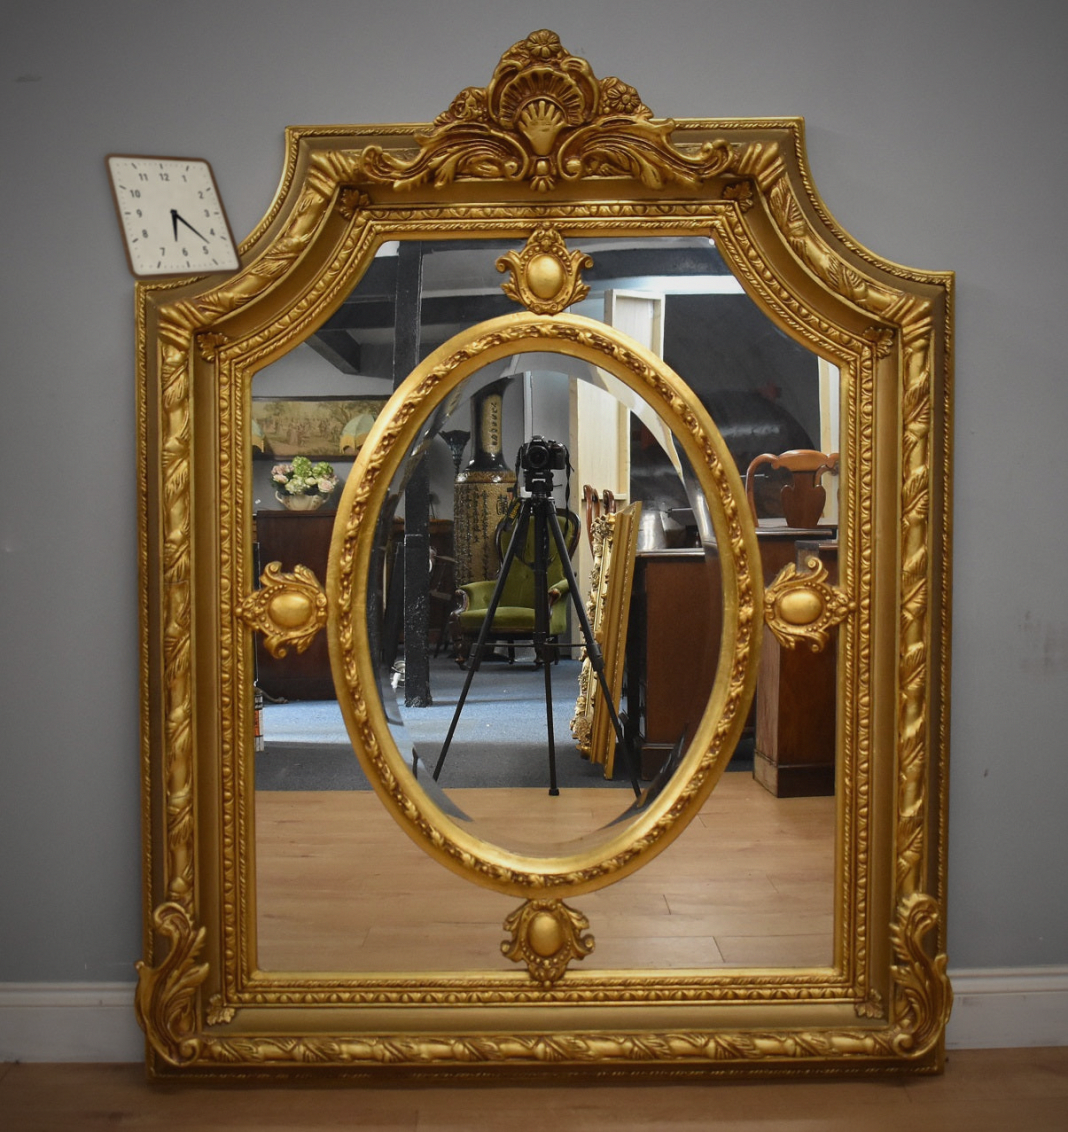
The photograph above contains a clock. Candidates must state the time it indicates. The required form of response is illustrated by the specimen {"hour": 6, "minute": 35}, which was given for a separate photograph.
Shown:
{"hour": 6, "minute": 23}
